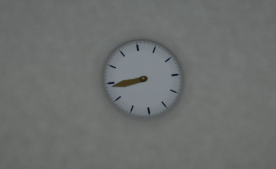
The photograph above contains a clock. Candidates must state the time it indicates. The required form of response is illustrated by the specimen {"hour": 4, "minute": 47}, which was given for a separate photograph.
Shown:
{"hour": 8, "minute": 44}
